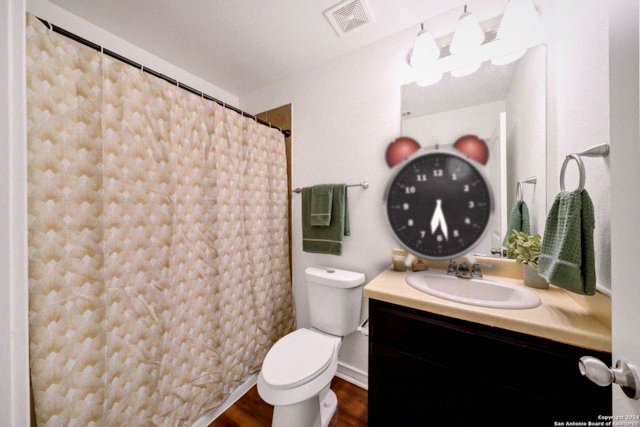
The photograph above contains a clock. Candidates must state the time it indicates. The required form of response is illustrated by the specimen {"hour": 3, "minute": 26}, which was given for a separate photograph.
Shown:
{"hour": 6, "minute": 28}
